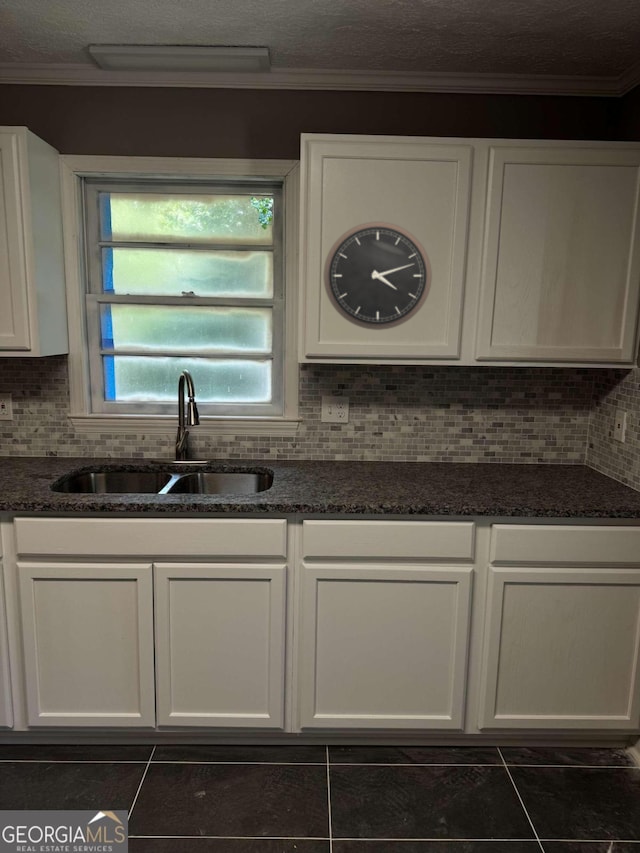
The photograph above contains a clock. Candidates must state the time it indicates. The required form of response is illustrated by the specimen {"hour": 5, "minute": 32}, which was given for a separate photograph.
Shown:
{"hour": 4, "minute": 12}
